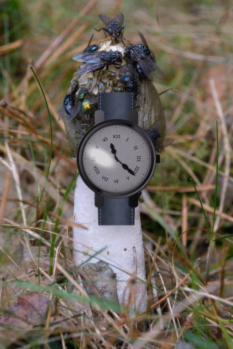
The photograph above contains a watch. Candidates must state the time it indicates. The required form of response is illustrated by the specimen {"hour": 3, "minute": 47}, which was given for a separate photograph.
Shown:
{"hour": 11, "minute": 22}
